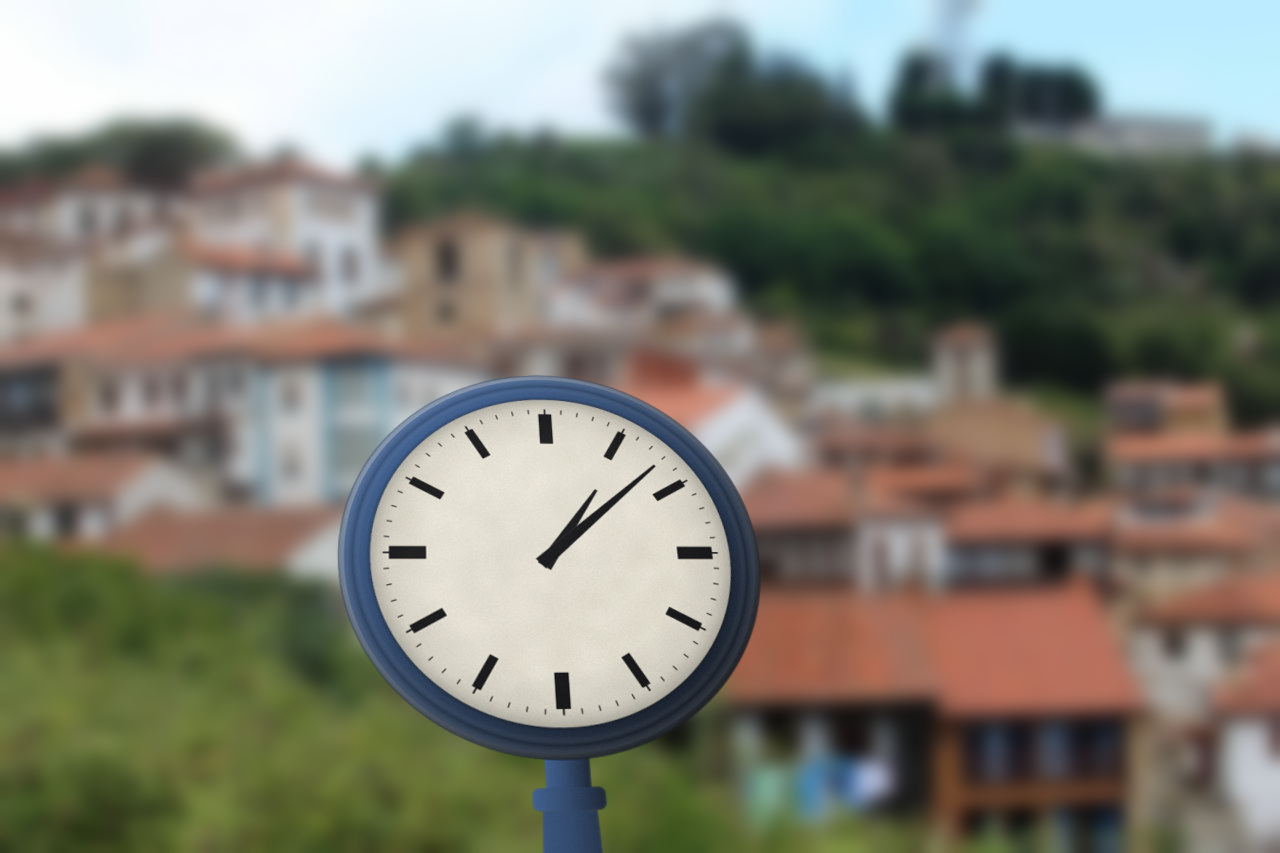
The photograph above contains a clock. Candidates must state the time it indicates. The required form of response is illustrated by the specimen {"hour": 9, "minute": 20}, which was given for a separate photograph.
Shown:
{"hour": 1, "minute": 8}
